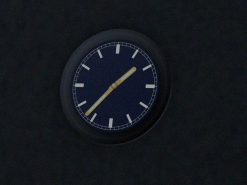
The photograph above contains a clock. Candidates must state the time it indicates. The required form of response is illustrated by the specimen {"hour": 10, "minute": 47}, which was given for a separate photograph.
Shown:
{"hour": 1, "minute": 37}
